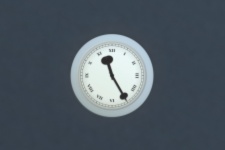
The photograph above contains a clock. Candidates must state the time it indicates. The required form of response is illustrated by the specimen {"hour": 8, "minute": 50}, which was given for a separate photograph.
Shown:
{"hour": 11, "minute": 25}
